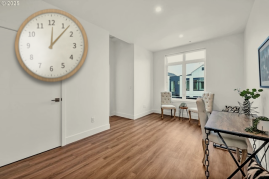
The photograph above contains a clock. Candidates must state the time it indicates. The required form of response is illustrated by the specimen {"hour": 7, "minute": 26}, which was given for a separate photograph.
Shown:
{"hour": 12, "minute": 7}
